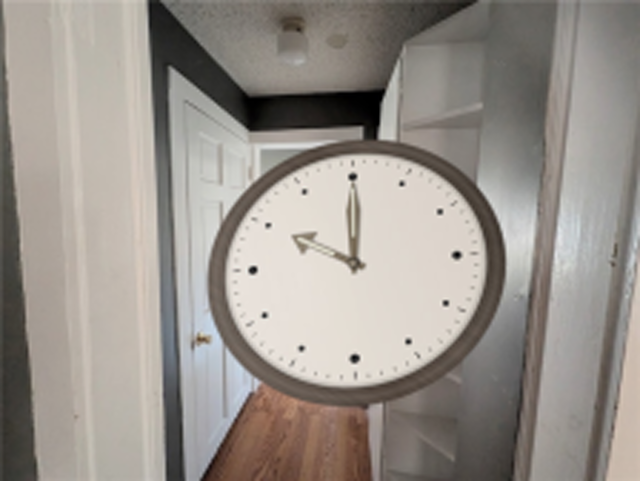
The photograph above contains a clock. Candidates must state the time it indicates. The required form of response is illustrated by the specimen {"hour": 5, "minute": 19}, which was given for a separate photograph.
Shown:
{"hour": 10, "minute": 0}
